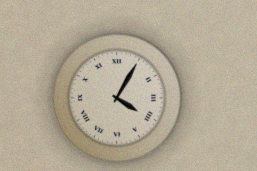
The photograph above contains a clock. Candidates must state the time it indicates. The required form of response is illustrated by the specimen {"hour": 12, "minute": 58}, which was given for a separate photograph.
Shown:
{"hour": 4, "minute": 5}
